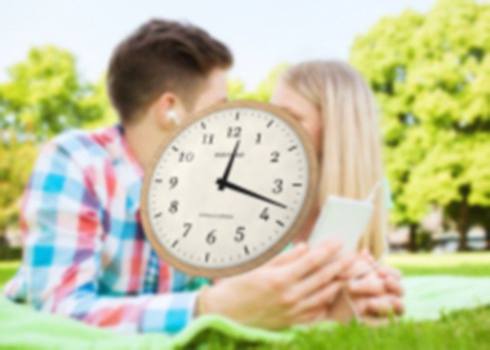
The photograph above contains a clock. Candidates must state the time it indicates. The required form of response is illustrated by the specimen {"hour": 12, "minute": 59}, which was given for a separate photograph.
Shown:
{"hour": 12, "minute": 18}
